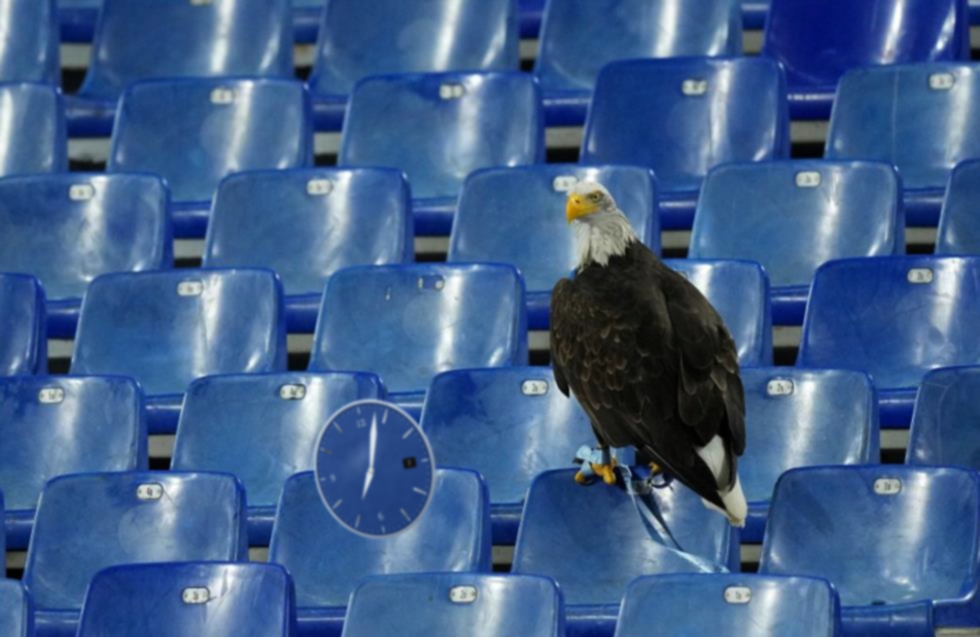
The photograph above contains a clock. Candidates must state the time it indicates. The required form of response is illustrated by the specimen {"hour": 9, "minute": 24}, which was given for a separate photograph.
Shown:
{"hour": 7, "minute": 3}
